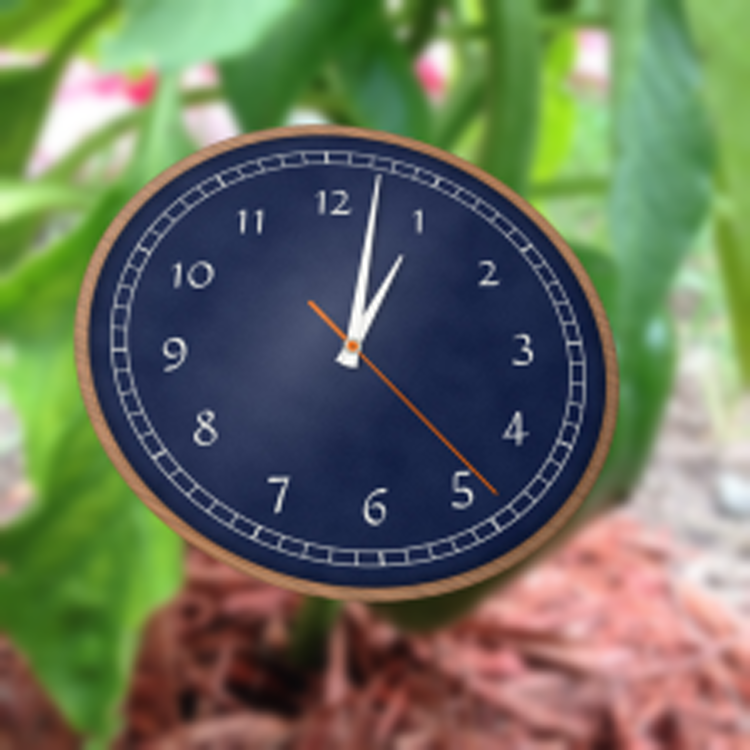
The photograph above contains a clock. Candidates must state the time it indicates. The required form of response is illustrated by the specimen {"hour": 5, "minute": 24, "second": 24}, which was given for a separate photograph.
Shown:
{"hour": 1, "minute": 2, "second": 24}
